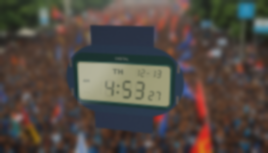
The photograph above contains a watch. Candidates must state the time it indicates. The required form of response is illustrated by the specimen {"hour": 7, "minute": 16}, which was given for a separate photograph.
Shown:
{"hour": 4, "minute": 53}
